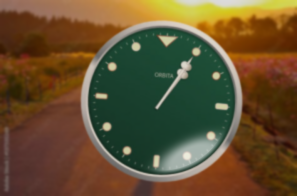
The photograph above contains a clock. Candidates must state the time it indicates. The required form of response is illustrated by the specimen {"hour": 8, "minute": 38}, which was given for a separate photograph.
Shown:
{"hour": 1, "minute": 5}
